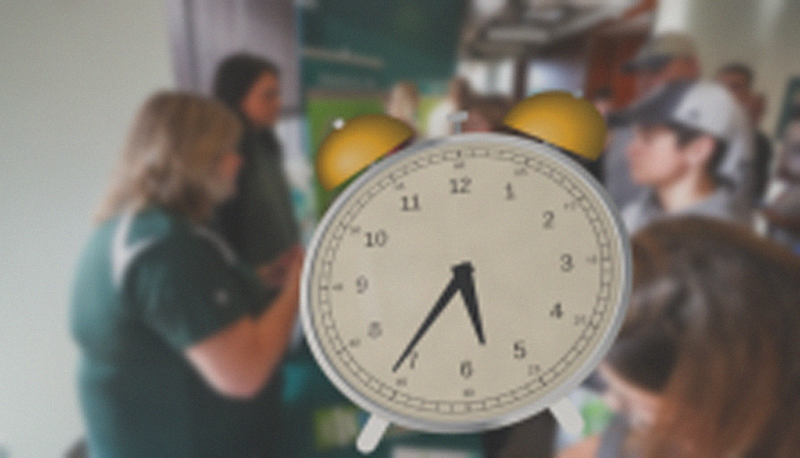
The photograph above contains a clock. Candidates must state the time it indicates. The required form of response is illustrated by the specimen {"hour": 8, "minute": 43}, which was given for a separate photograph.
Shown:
{"hour": 5, "minute": 36}
